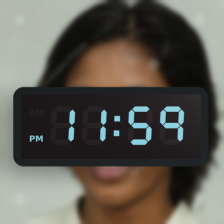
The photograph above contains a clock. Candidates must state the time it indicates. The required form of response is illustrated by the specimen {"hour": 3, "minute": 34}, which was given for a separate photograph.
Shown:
{"hour": 11, "minute": 59}
